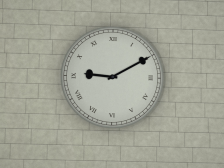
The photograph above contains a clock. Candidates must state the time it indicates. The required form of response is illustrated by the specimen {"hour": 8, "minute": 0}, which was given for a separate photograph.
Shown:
{"hour": 9, "minute": 10}
